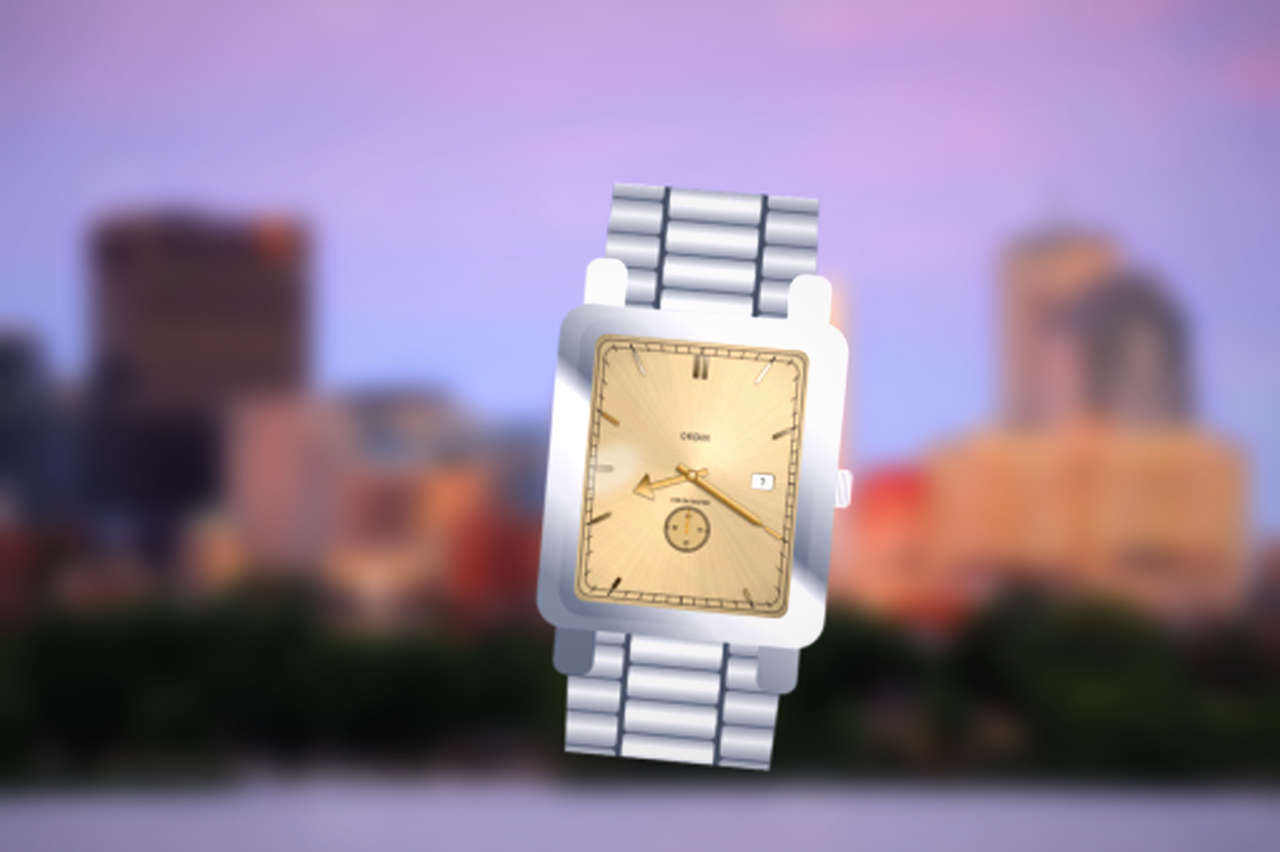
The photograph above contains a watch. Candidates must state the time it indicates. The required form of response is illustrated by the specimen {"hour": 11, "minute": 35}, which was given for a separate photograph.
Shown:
{"hour": 8, "minute": 20}
